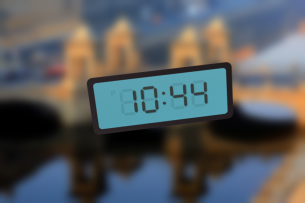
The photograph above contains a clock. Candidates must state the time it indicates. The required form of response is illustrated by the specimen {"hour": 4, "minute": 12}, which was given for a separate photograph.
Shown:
{"hour": 10, "minute": 44}
